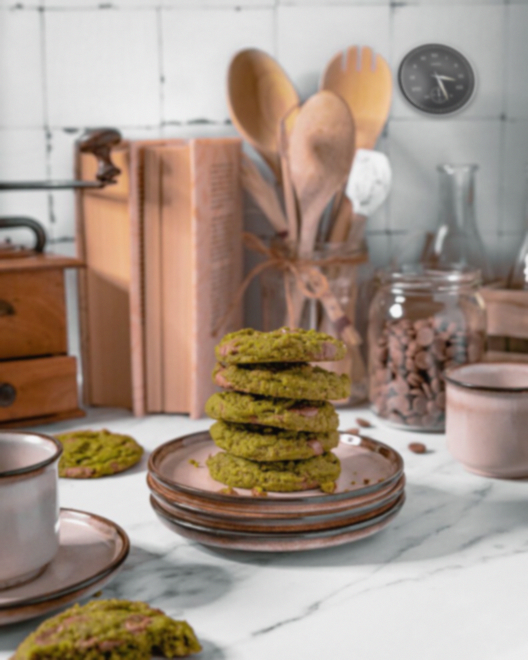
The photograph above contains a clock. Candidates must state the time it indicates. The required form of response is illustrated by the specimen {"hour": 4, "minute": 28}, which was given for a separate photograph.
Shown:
{"hour": 3, "minute": 27}
